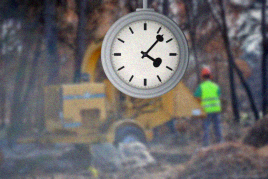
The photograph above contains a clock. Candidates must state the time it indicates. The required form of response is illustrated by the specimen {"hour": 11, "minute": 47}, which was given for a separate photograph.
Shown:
{"hour": 4, "minute": 7}
